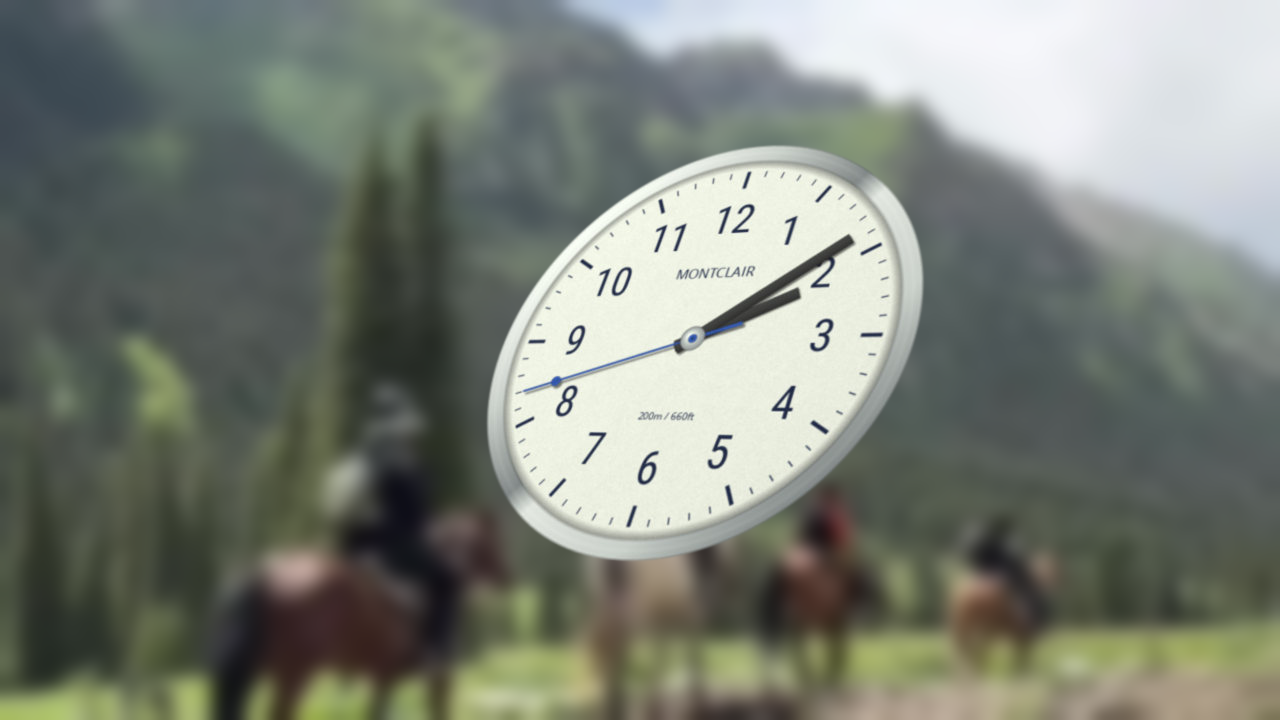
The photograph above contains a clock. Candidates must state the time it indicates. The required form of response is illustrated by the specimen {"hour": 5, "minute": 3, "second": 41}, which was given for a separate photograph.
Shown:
{"hour": 2, "minute": 8, "second": 42}
